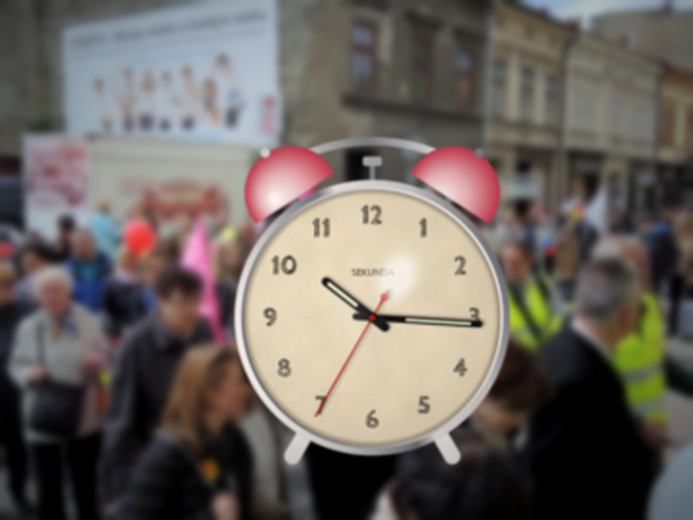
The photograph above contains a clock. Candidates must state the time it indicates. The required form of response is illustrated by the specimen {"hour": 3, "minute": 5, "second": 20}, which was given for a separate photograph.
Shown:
{"hour": 10, "minute": 15, "second": 35}
